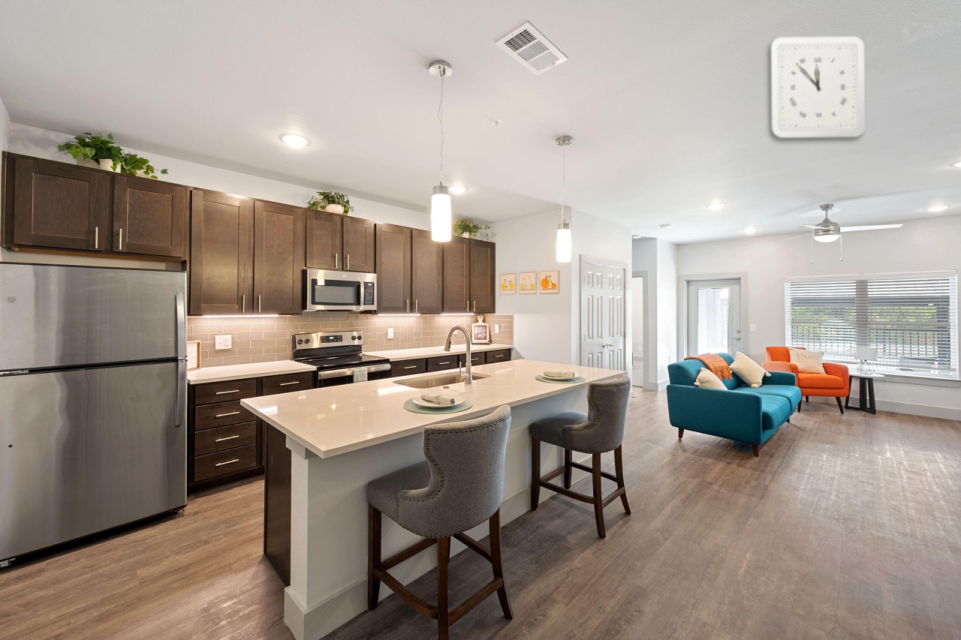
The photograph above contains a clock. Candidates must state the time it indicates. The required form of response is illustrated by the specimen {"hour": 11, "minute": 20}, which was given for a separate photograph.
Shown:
{"hour": 11, "minute": 53}
